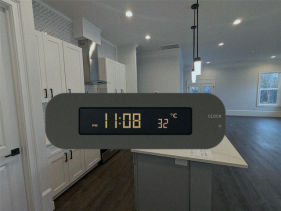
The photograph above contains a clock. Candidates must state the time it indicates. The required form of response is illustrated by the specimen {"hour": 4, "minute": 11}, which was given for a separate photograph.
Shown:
{"hour": 11, "minute": 8}
